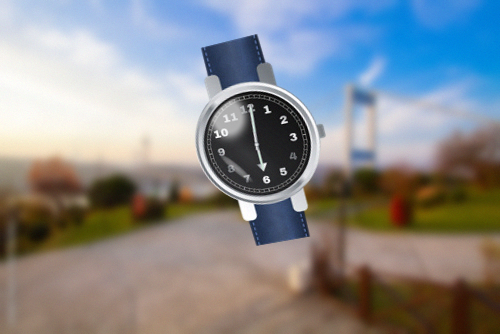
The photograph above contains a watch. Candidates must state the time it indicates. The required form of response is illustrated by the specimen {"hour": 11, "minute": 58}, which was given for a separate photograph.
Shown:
{"hour": 6, "minute": 1}
